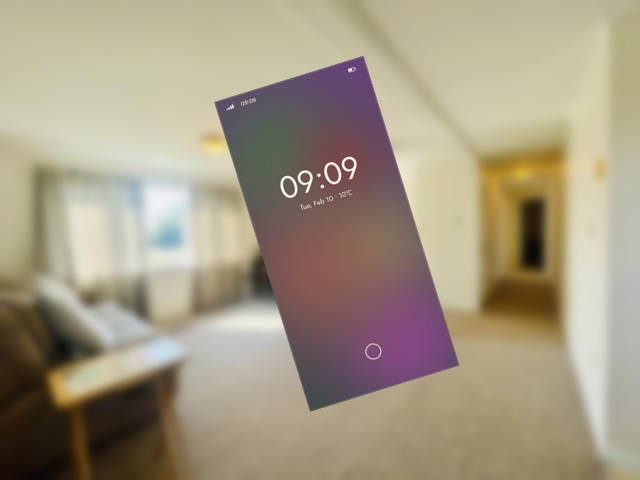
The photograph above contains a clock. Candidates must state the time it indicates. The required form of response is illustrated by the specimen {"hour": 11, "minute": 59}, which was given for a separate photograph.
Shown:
{"hour": 9, "minute": 9}
